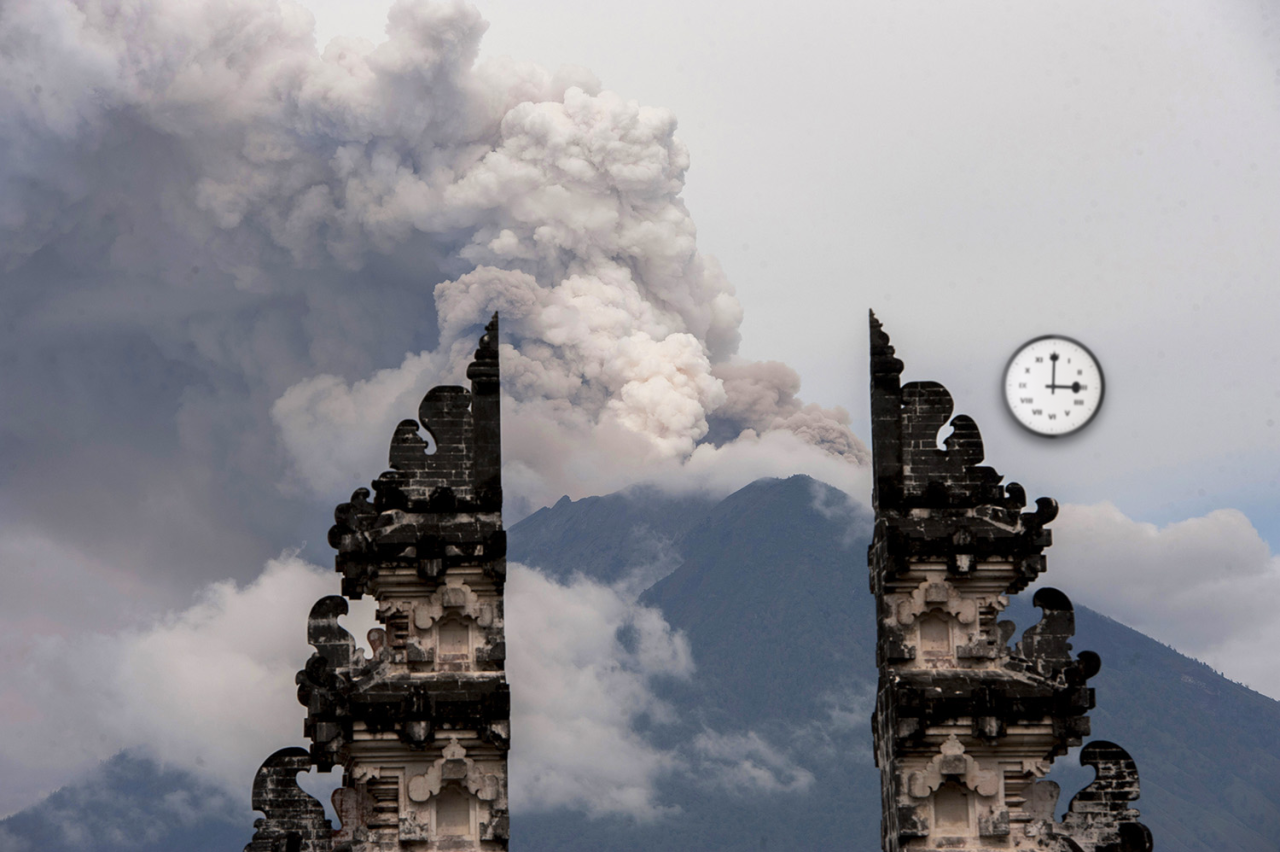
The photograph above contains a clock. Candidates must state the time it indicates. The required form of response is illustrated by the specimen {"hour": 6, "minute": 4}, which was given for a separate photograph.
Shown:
{"hour": 3, "minute": 0}
